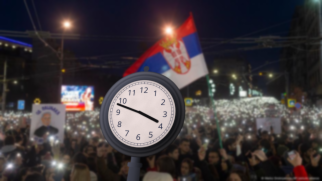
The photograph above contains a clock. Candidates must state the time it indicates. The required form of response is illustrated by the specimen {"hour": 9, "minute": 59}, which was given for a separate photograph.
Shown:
{"hour": 3, "minute": 48}
